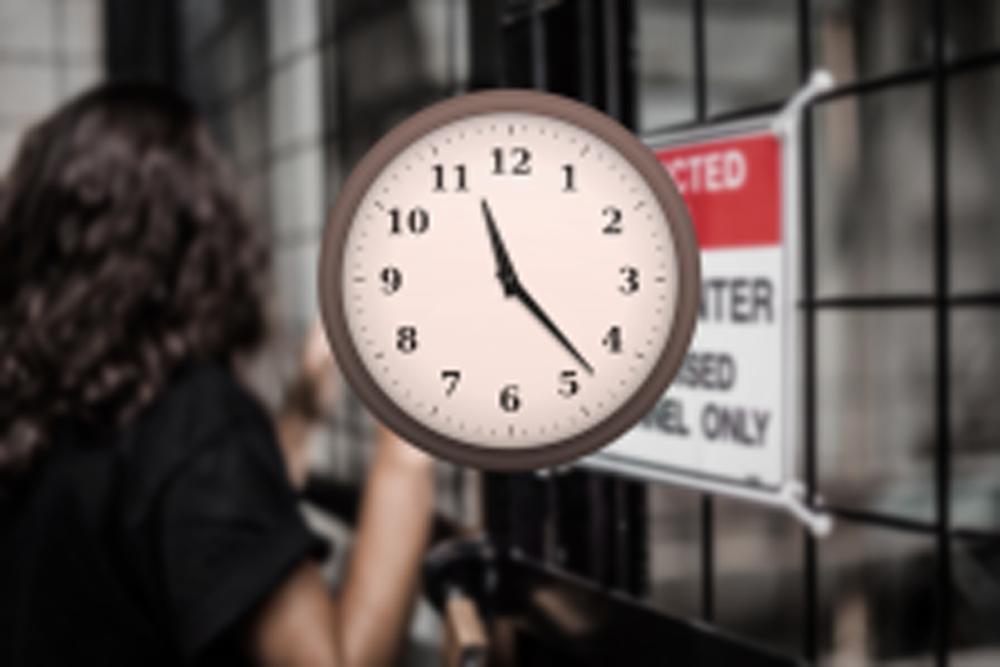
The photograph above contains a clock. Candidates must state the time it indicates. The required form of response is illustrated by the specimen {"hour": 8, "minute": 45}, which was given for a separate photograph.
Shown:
{"hour": 11, "minute": 23}
